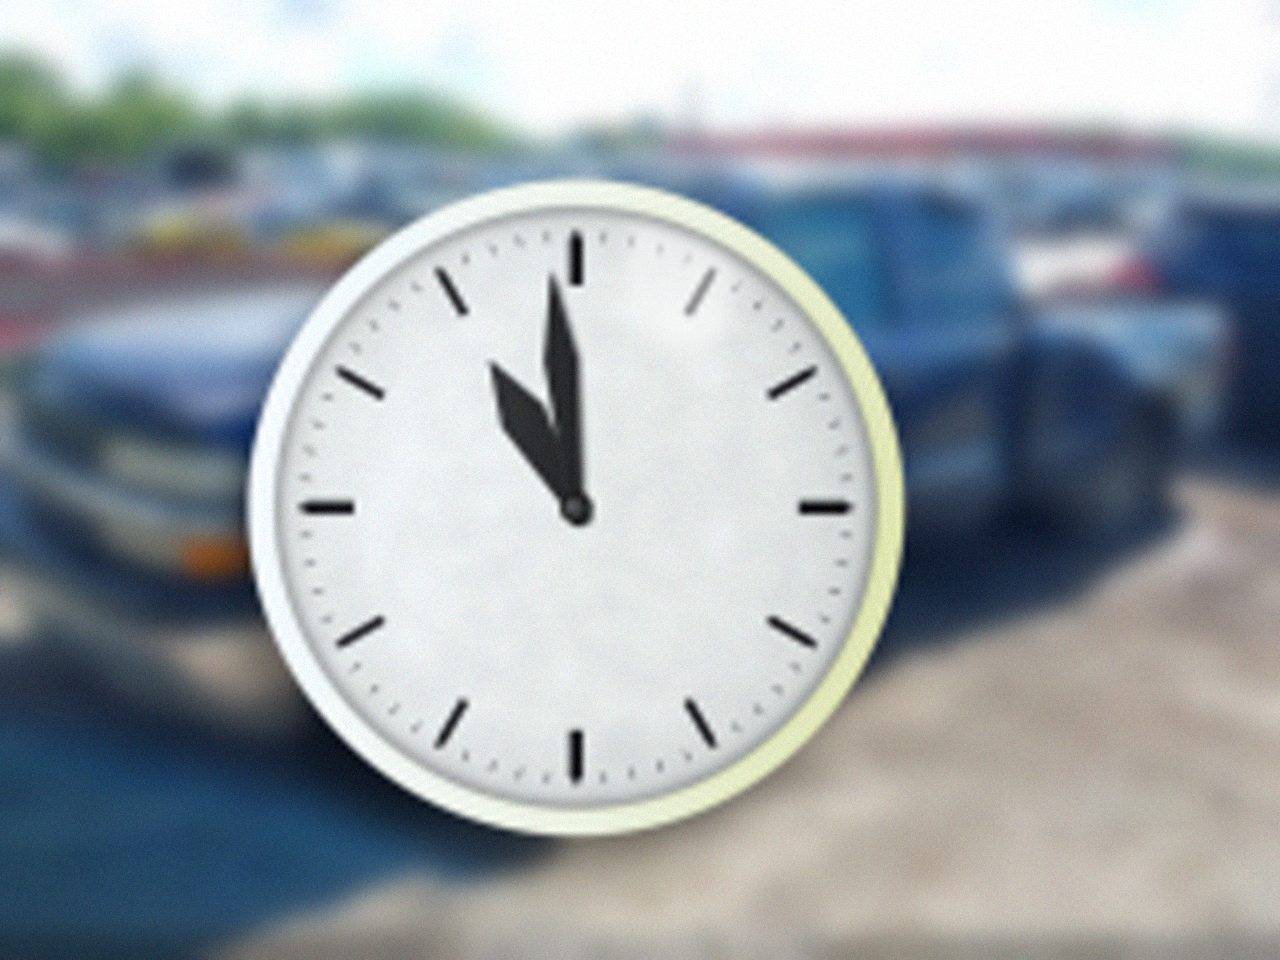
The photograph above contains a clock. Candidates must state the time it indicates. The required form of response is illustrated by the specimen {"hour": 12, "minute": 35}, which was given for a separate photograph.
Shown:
{"hour": 10, "minute": 59}
